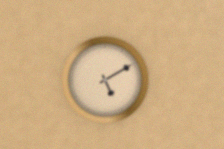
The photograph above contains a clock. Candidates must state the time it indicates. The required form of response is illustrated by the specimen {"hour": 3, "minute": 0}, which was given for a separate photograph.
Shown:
{"hour": 5, "minute": 10}
